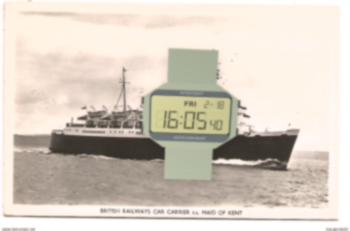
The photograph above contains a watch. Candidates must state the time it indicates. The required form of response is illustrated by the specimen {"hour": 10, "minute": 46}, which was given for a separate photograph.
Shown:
{"hour": 16, "minute": 5}
